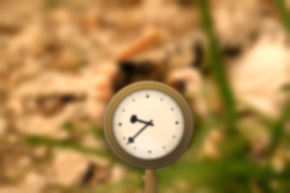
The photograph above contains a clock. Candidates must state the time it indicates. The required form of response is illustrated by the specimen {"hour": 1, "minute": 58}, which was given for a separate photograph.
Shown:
{"hour": 9, "minute": 38}
